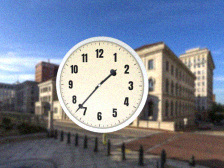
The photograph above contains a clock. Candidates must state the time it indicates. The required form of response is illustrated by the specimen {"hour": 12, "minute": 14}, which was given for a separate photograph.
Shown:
{"hour": 1, "minute": 37}
